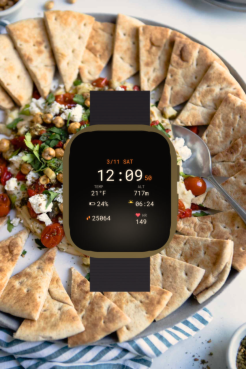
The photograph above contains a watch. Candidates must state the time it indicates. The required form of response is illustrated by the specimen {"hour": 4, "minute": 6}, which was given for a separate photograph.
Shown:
{"hour": 12, "minute": 9}
